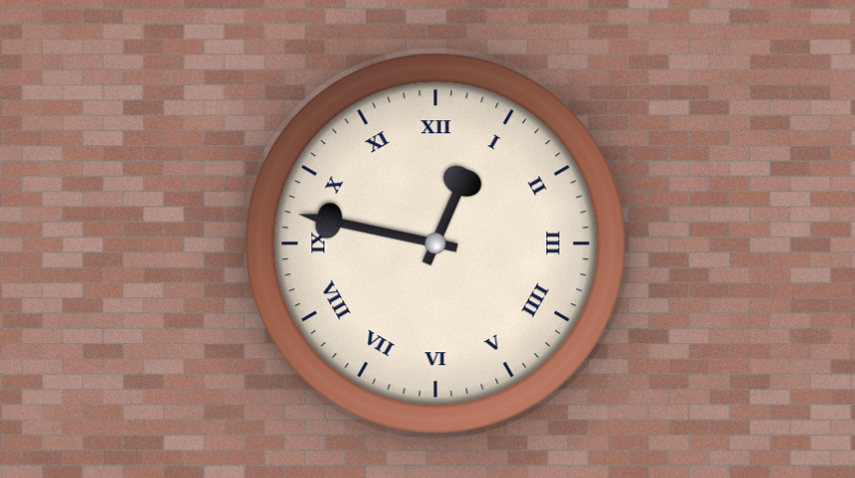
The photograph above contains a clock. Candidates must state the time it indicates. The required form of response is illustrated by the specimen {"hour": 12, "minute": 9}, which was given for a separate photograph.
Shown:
{"hour": 12, "minute": 47}
